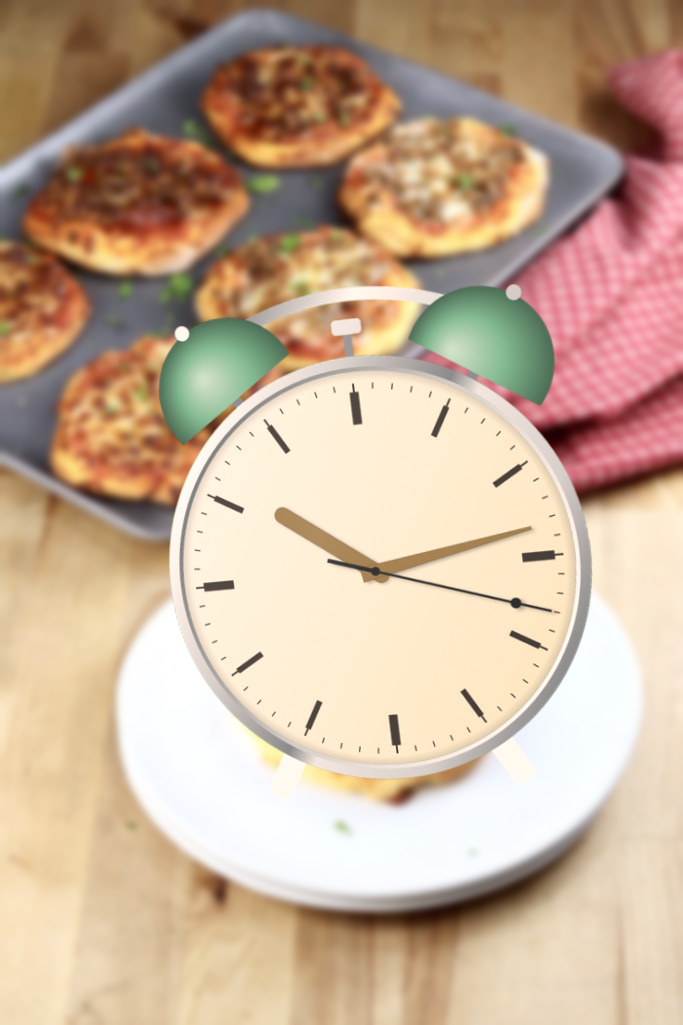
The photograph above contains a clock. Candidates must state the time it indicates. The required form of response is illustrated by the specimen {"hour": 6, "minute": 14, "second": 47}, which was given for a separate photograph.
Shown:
{"hour": 10, "minute": 13, "second": 18}
